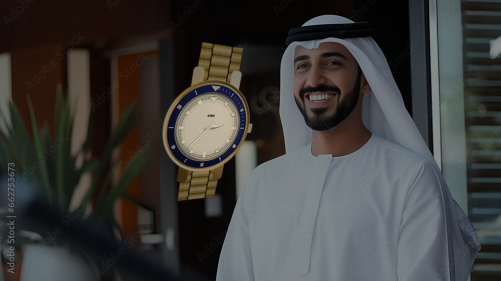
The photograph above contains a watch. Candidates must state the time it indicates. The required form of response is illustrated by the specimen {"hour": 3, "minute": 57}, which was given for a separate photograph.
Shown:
{"hour": 2, "minute": 37}
